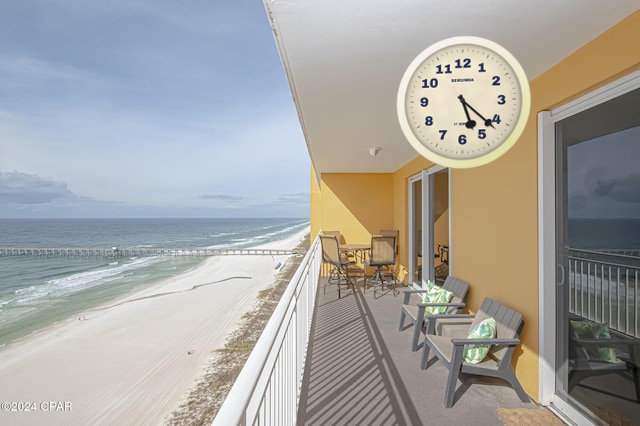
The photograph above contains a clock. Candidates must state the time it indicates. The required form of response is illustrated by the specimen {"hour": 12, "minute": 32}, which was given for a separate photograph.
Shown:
{"hour": 5, "minute": 22}
